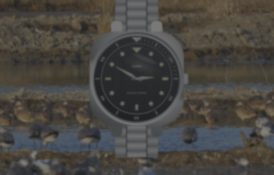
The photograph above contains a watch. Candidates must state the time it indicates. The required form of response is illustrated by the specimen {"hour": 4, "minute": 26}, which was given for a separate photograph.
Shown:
{"hour": 2, "minute": 50}
